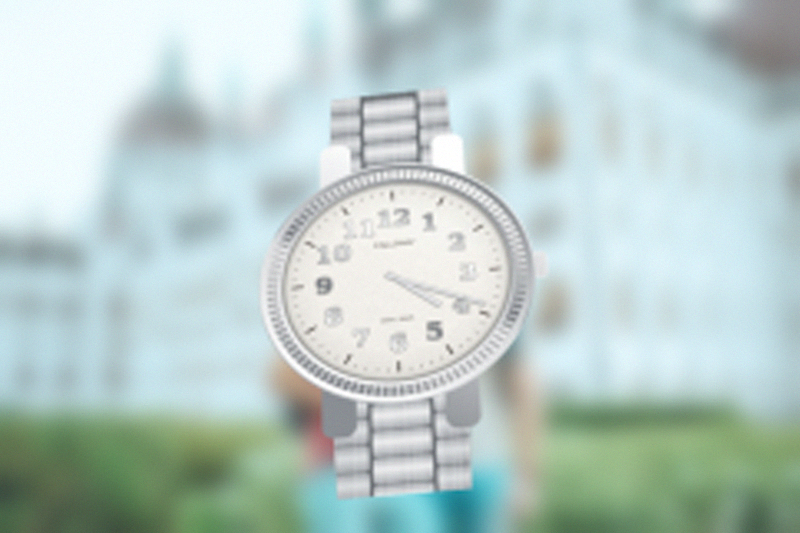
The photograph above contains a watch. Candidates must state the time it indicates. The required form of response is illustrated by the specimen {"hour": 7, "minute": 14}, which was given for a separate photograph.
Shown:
{"hour": 4, "minute": 19}
